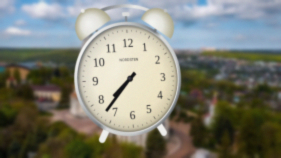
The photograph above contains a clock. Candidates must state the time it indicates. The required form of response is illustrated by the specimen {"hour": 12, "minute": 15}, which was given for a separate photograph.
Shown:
{"hour": 7, "minute": 37}
